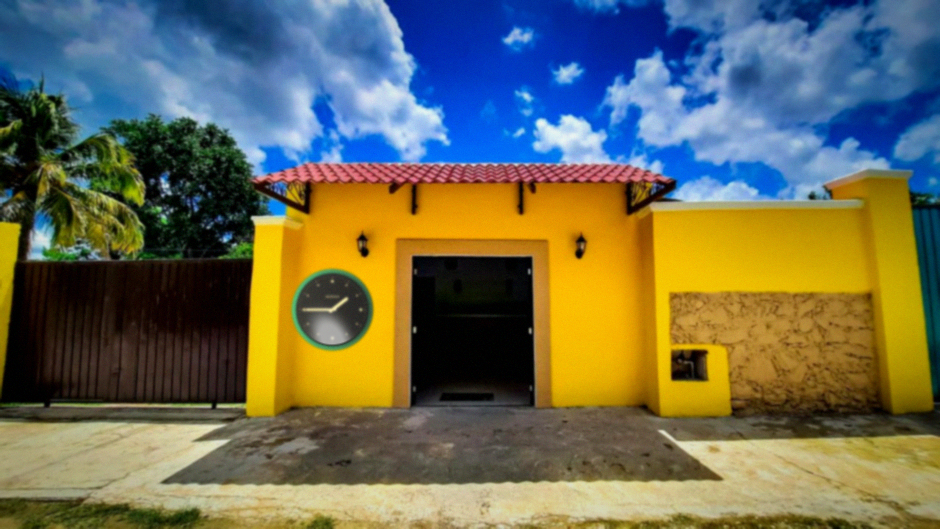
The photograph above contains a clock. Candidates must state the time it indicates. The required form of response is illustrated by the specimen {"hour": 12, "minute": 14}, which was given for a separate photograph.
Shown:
{"hour": 1, "minute": 45}
